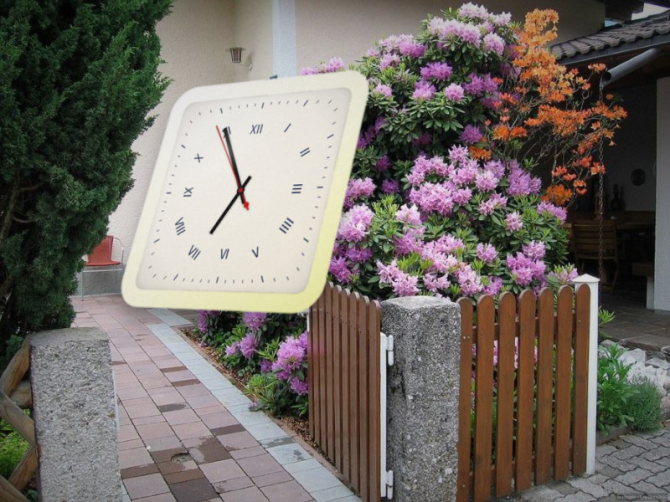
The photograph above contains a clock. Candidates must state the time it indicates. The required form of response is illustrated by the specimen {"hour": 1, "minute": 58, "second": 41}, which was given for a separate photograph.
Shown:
{"hour": 6, "minute": 54, "second": 54}
